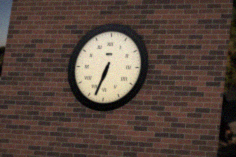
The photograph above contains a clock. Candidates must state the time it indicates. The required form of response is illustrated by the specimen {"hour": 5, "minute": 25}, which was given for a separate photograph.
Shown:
{"hour": 6, "minute": 33}
